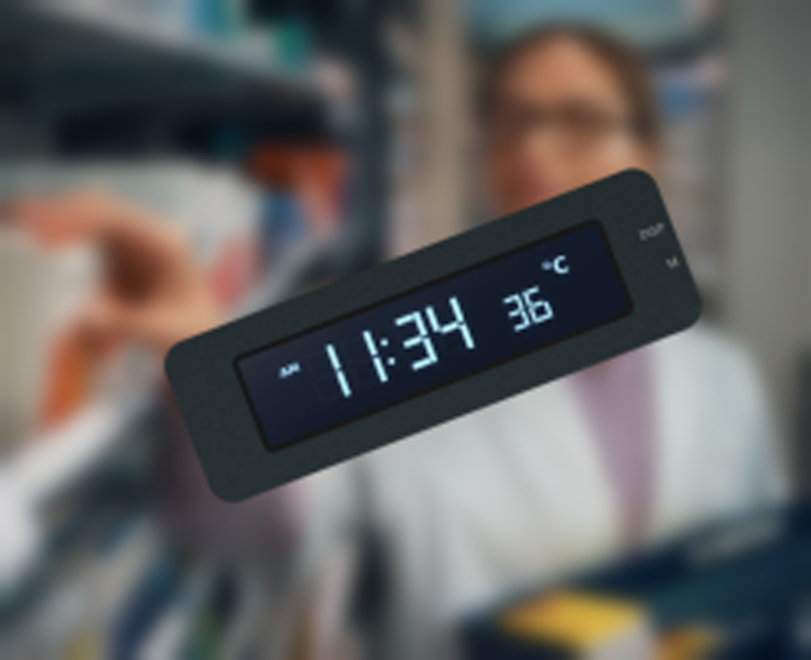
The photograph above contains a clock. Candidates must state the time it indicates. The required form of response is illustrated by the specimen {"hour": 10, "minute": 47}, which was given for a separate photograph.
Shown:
{"hour": 11, "minute": 34}
